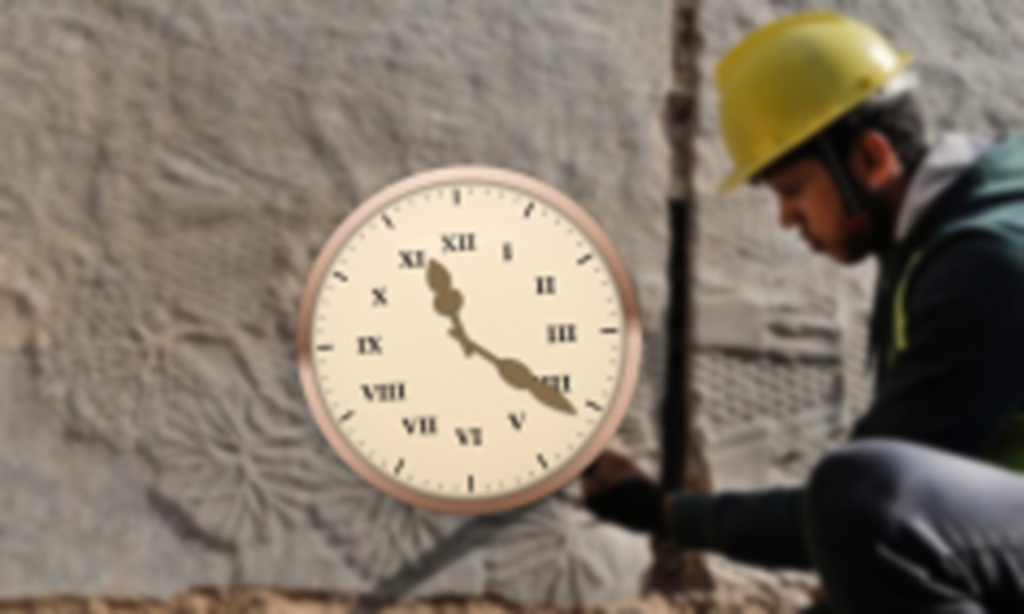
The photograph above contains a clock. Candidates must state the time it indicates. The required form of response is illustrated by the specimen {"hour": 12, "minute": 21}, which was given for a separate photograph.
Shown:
{"hour": 11, "minute": 21}
